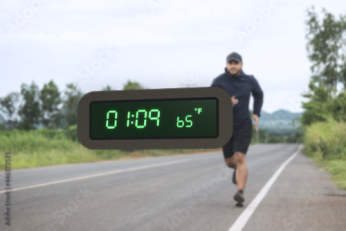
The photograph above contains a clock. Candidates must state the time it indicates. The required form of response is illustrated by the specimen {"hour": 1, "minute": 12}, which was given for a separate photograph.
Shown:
{"hour": 1, "minute": 9}
